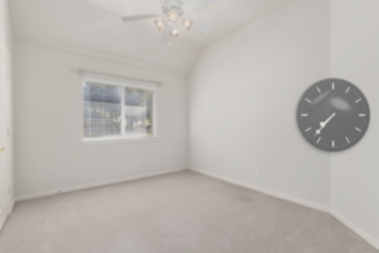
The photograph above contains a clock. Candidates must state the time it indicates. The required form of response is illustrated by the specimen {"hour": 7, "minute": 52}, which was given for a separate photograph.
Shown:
{"hour": 7, "minute": 37}
